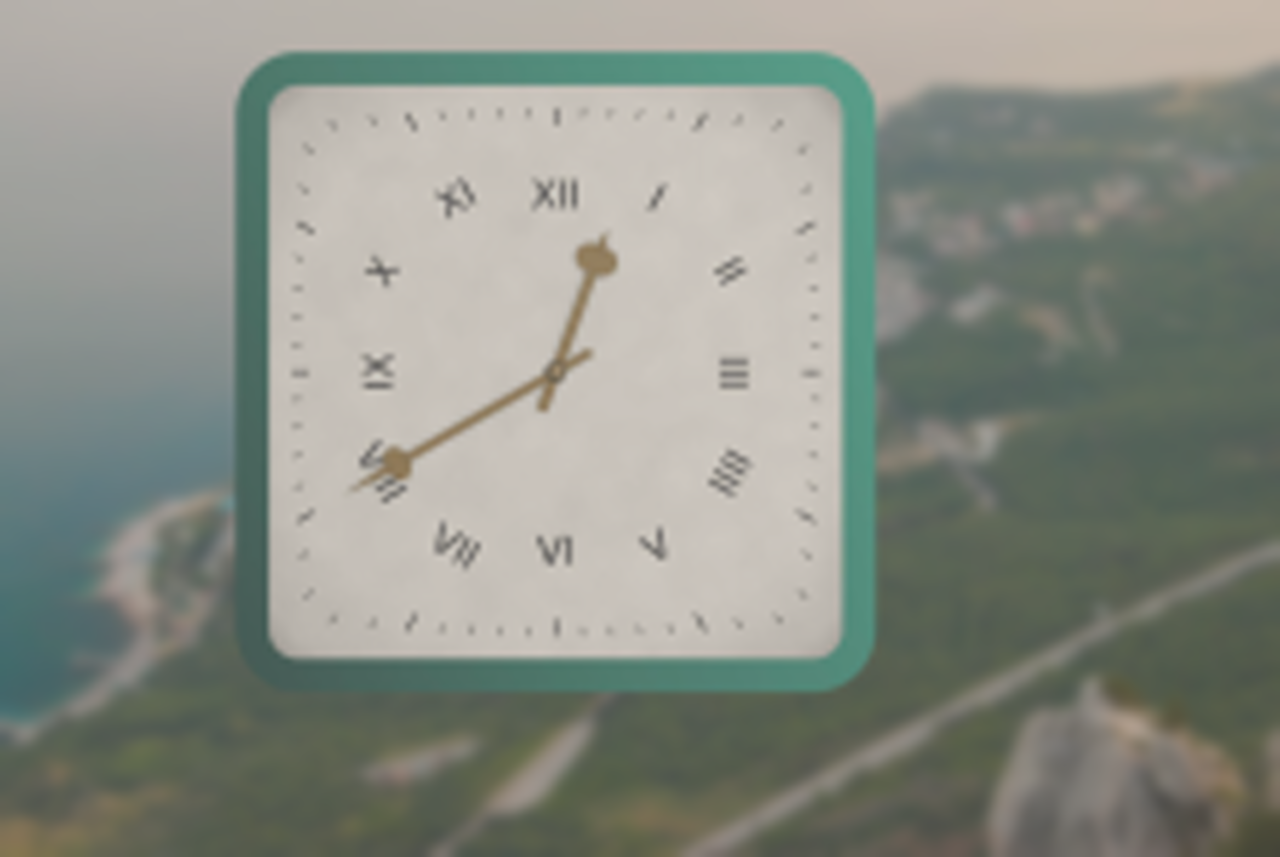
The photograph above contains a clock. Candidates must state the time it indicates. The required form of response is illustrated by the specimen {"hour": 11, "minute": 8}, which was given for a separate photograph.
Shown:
{"hour": 12, "minute": 40}
